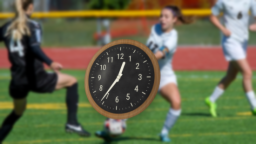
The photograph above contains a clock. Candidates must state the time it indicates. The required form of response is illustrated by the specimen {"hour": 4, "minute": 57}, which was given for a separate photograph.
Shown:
{"hour": 12, "minute": 36}
